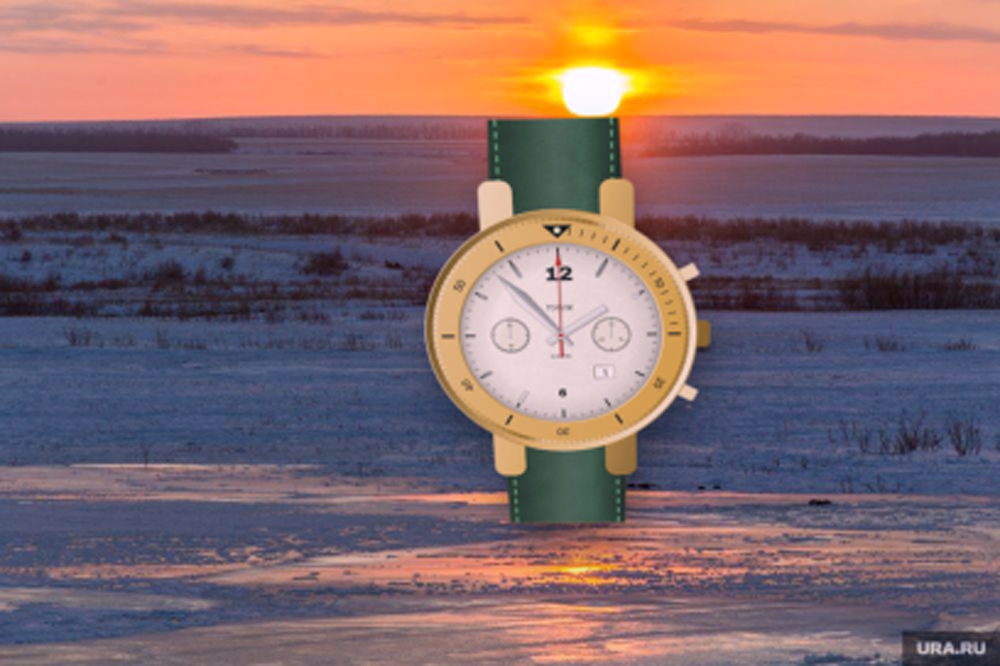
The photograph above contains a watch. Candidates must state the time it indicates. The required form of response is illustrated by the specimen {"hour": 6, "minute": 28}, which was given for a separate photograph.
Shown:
{"hour": 1, "minute": 53}
